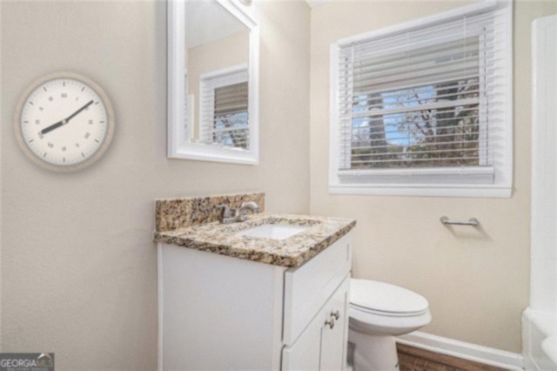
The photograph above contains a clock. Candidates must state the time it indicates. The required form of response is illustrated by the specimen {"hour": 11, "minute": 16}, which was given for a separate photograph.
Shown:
{"hour": 8, "minute": 9}
